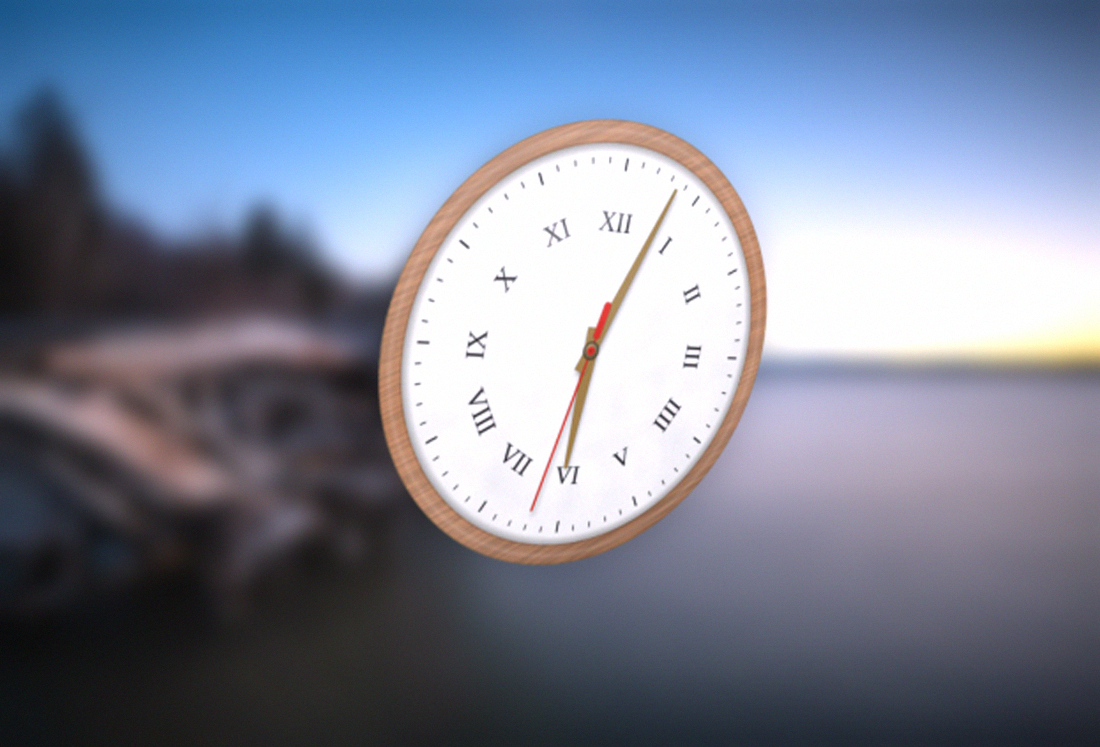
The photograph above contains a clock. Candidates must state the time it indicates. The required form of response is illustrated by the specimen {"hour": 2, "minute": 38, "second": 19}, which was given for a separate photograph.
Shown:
{"hour": 6, "minute": 3, "second": 32}
